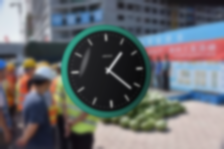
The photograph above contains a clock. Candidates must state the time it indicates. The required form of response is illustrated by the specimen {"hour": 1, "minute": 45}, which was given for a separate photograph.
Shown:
{"hour": 1, "minute": 22}
